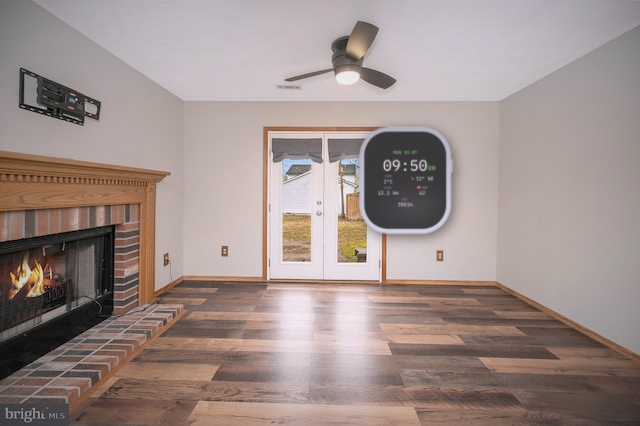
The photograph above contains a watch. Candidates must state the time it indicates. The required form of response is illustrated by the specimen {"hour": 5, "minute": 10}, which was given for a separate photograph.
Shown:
{"hour": 9, "minute": 50}
